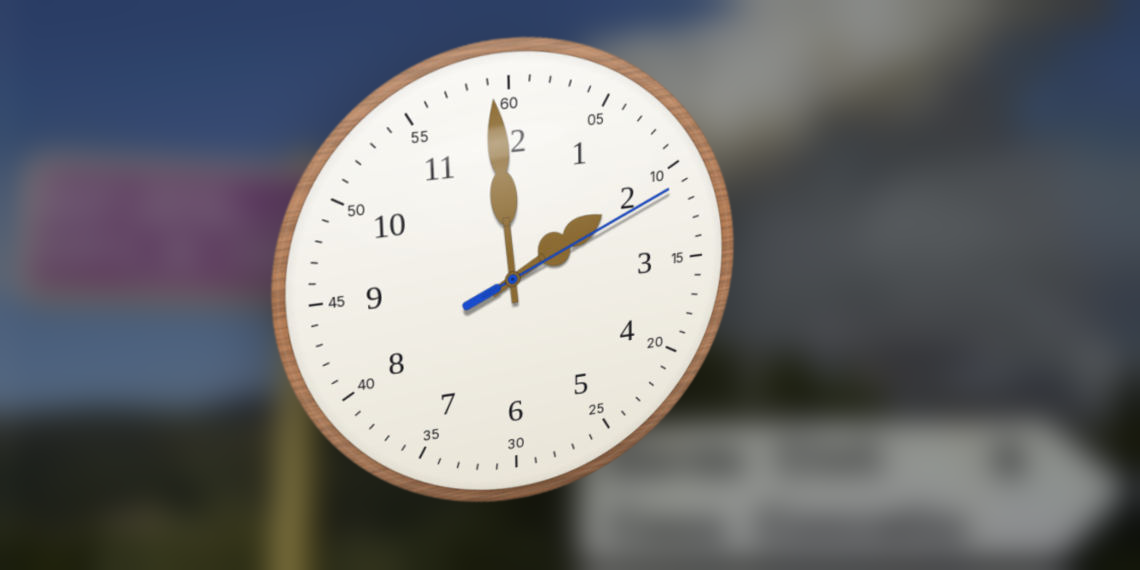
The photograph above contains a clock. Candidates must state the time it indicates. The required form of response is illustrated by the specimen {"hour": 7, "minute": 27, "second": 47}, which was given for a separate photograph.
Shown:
{"hour": 1, "minute": 59, "second": 11}
